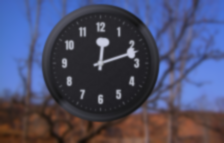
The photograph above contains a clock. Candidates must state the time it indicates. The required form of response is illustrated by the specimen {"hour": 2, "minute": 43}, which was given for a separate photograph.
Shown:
{"hour": 12, "minute": 12}
